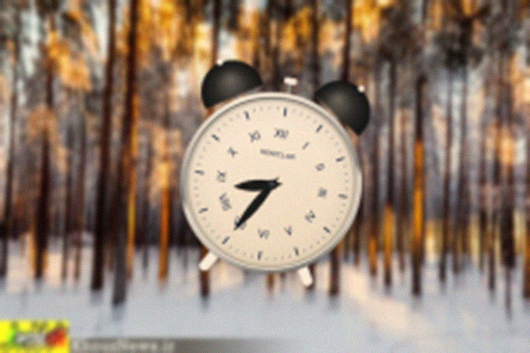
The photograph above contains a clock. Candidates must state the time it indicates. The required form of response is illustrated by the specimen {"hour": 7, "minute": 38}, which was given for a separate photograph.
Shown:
{"hour": 8, "minute": 35}
